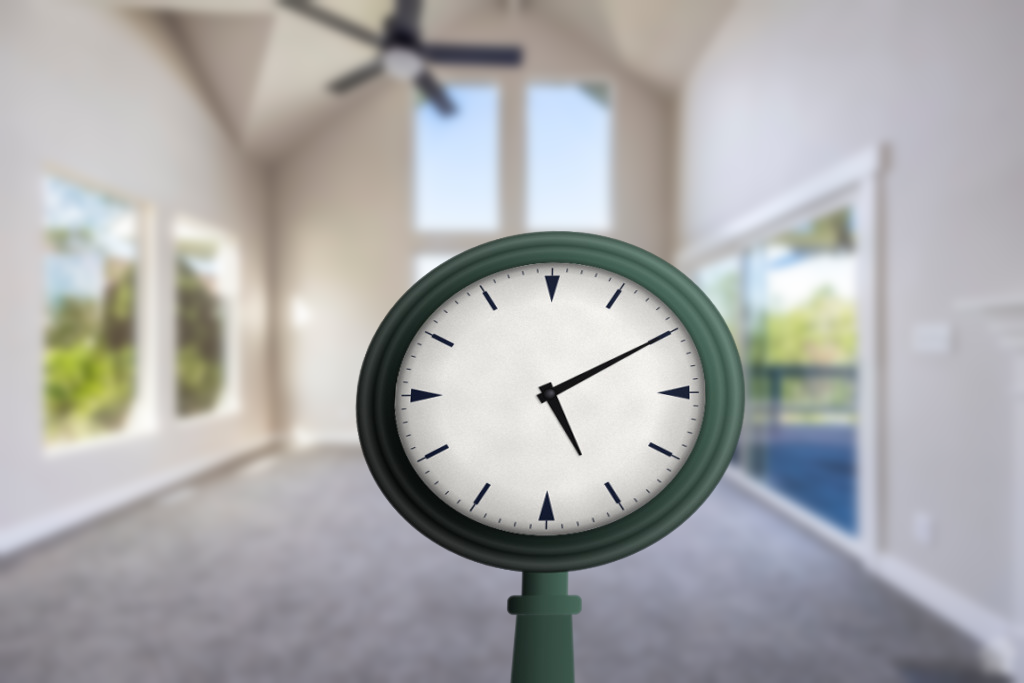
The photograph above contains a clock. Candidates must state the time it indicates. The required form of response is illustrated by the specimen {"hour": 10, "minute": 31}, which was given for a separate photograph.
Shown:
{"hour": 5, "minute": 10}
